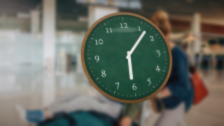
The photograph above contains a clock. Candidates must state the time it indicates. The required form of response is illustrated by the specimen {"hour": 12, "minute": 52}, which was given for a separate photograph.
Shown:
{"hour": 6, "minute": 7}
